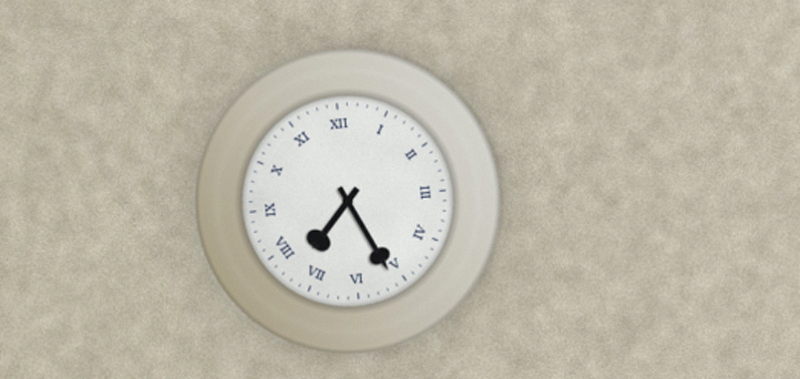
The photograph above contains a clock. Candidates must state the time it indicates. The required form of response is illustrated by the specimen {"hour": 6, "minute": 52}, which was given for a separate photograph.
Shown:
{"hour": 7, "minute": 26}
